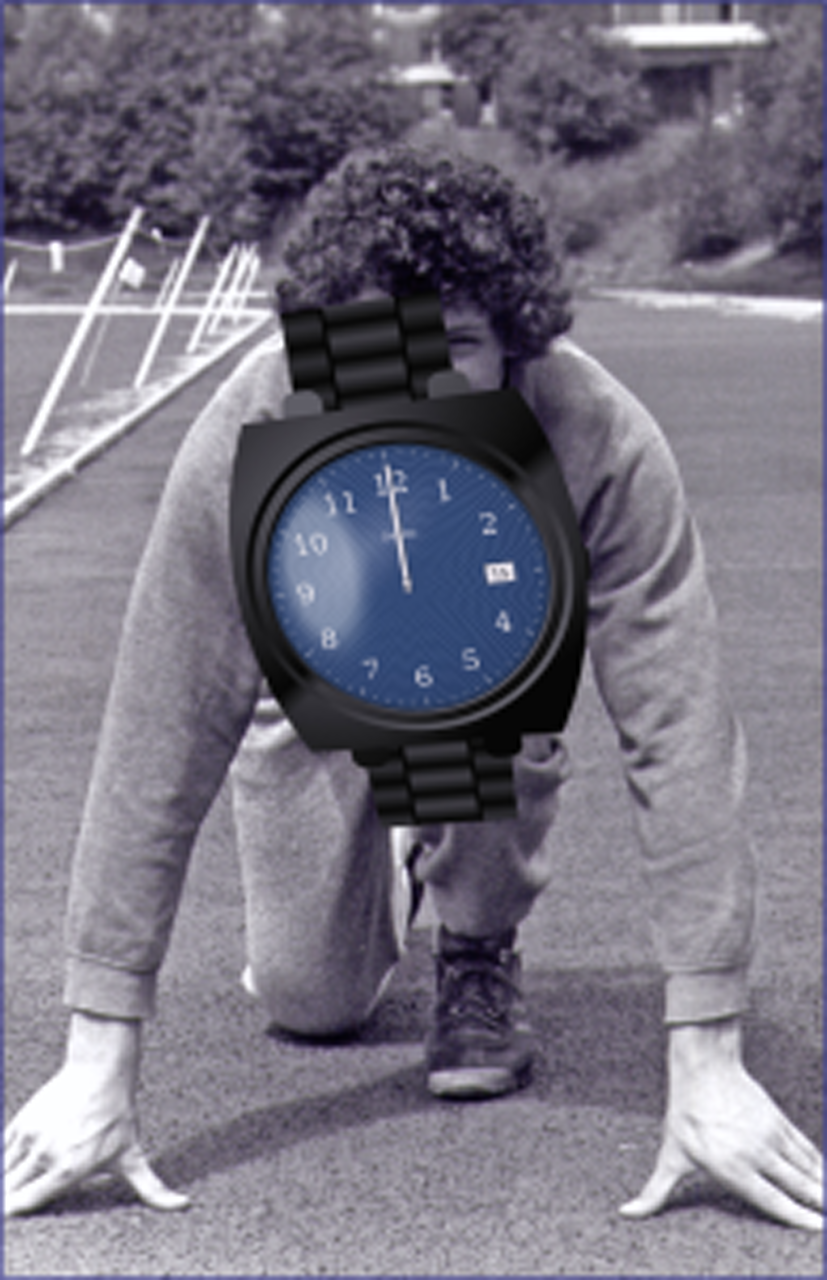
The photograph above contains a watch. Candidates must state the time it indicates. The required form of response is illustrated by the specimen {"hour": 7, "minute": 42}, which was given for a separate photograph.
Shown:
{"hour": 12, "minute": 0}
